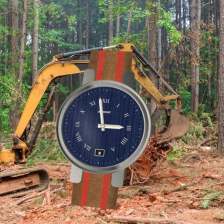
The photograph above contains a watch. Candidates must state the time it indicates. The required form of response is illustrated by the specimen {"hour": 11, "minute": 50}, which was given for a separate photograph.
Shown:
{"hour": 2, "minute": 58}
